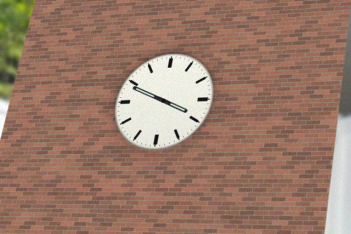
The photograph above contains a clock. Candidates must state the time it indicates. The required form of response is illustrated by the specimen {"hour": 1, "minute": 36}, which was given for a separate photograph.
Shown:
{"hour": 3, "minute": 49}
